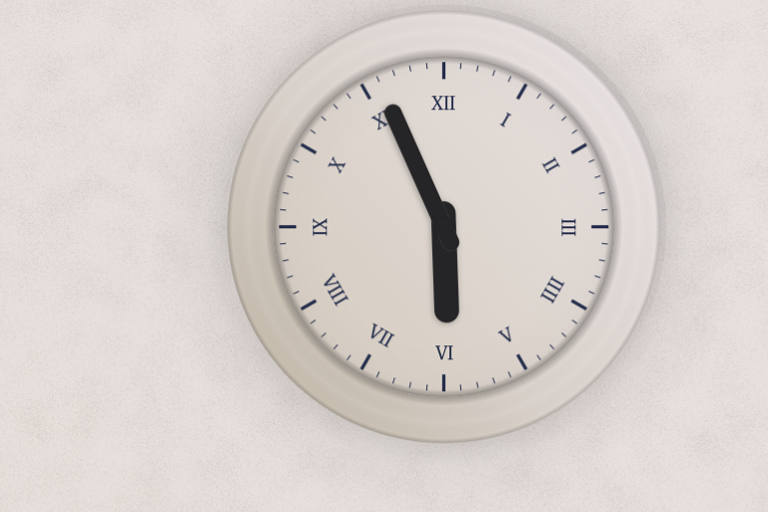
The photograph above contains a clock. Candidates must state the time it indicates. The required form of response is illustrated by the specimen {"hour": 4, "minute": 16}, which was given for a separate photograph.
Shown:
{"hour": 5, "minute": 56}
